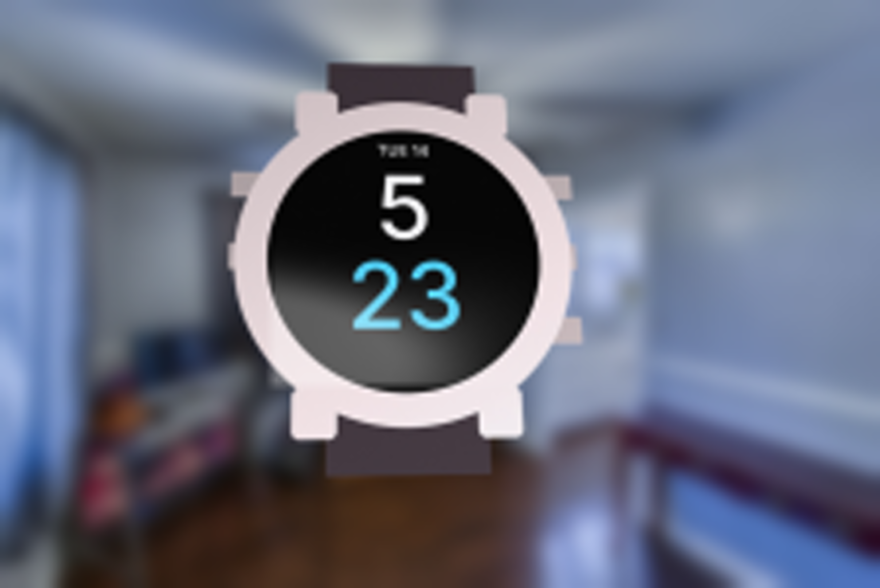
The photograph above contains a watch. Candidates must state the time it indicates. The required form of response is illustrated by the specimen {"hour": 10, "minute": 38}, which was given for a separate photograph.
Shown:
{"hour": 5, "minute": 23}
